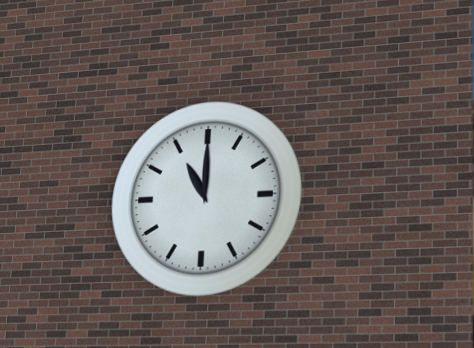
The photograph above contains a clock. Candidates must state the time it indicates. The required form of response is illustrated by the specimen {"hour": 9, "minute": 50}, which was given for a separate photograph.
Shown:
{"hour": 11, "minute": 0}
